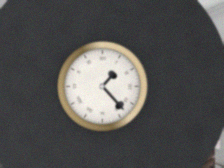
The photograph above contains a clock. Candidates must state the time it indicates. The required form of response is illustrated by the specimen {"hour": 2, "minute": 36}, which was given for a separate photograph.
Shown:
{"hour": 1, "minute": 23}
